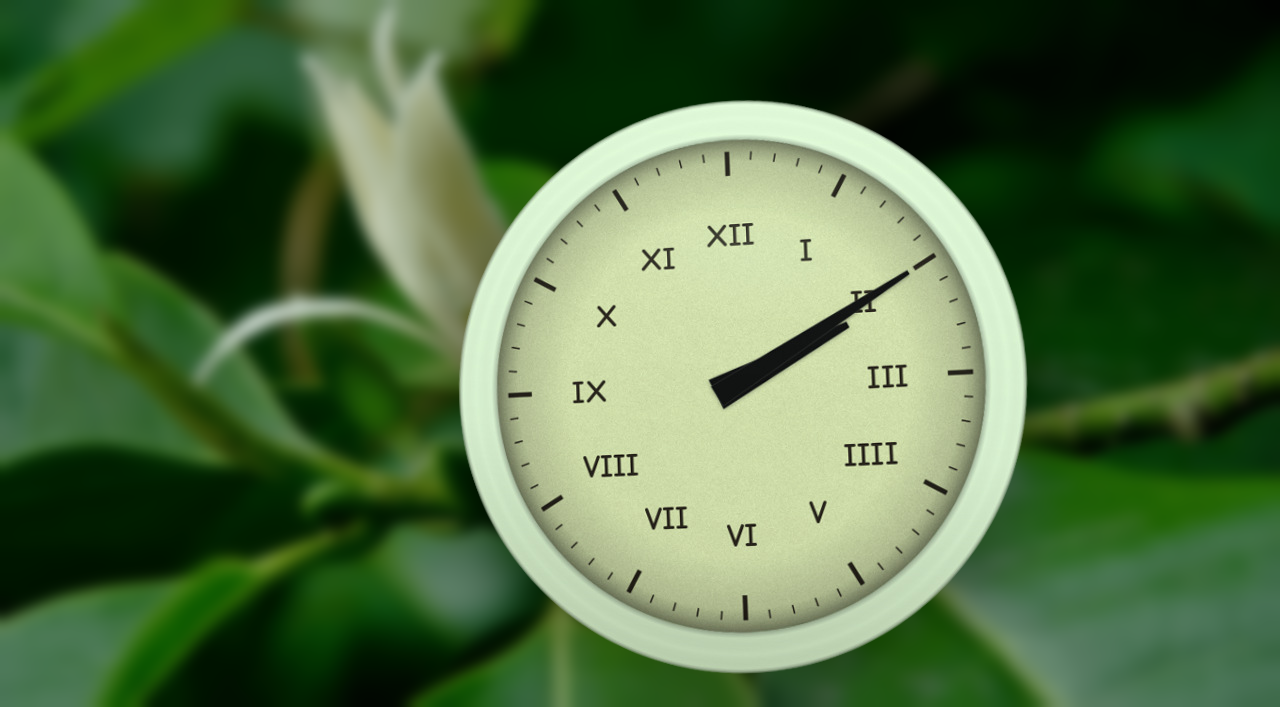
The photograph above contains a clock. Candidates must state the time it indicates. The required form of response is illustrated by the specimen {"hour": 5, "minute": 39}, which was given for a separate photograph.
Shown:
{"hour": 2, "minute": 10}
